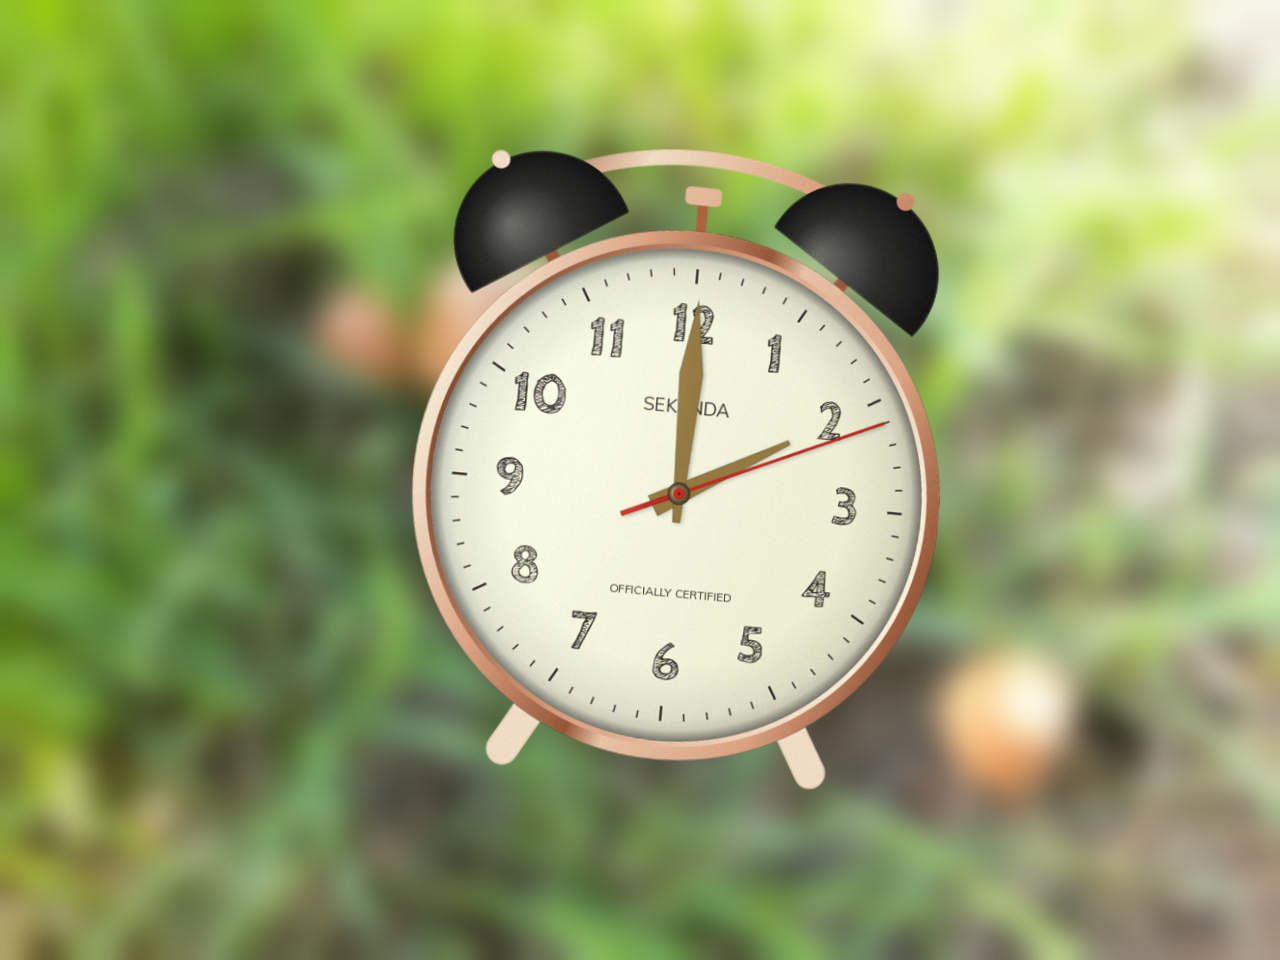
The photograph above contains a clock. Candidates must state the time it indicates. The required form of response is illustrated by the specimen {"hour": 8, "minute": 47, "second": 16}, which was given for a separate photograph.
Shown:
{"hour": 2, "minute": 0, "second": 11}
